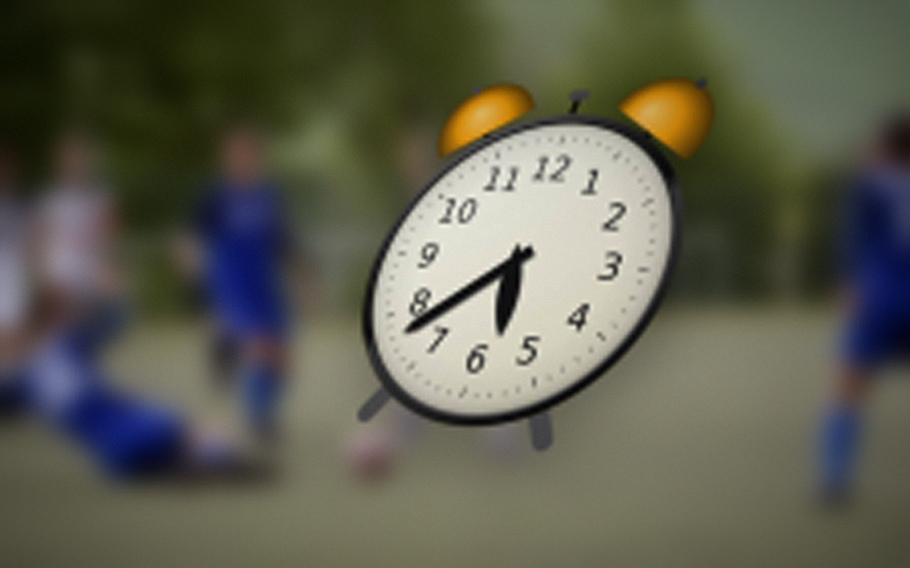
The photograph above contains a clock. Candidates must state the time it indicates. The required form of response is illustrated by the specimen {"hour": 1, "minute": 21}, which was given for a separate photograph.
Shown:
{"hour": 5, "minute": 38}
